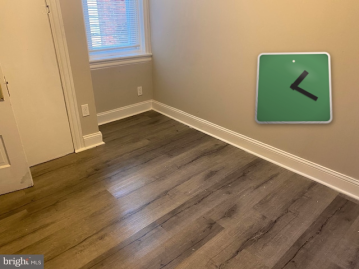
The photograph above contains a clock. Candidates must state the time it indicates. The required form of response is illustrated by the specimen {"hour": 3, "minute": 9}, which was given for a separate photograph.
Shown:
{"hour": 1, "minute": 20}
